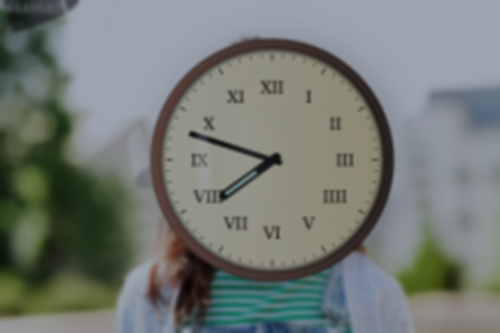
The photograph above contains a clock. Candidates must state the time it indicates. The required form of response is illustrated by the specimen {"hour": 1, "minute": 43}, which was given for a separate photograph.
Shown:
{"hour": 7, "minute": 48}
